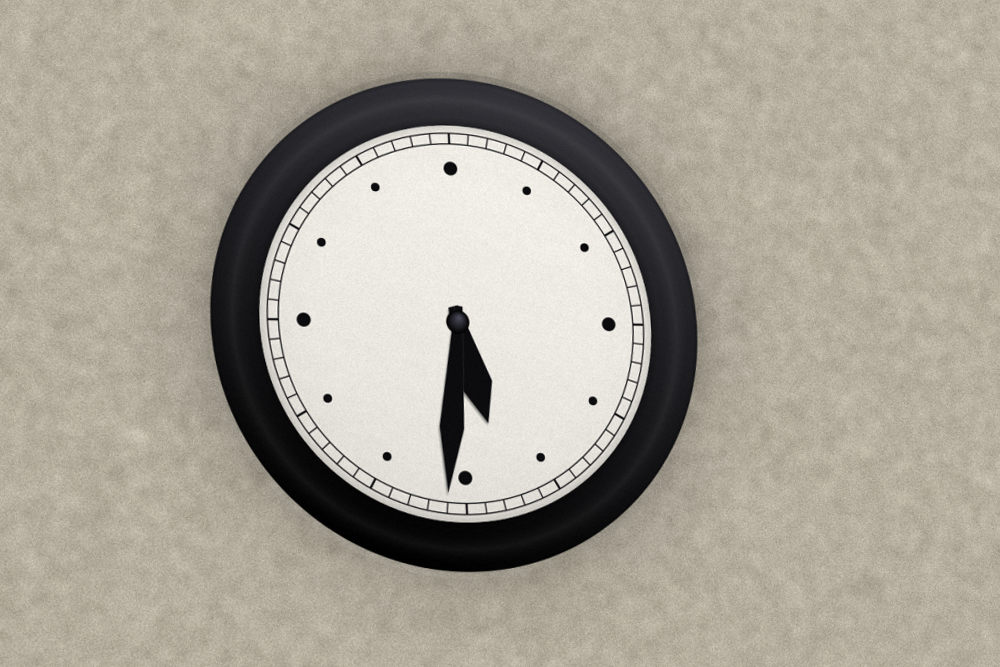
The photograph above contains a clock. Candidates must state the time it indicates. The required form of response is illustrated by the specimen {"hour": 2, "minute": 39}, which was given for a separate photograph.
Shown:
{"hour": 5, "minute": 31}
